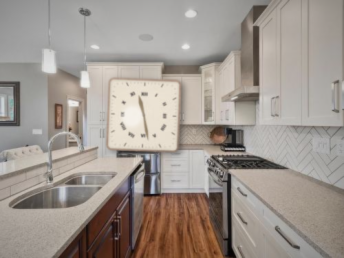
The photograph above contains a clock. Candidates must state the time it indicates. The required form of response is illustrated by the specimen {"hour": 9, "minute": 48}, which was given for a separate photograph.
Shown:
{"hour": 11, "minute": 28}
